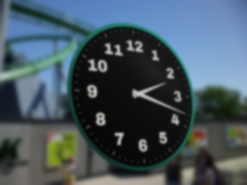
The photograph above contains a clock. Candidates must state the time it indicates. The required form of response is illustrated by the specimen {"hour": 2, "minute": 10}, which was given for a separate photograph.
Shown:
{"hour": 2, "minute": 18}
